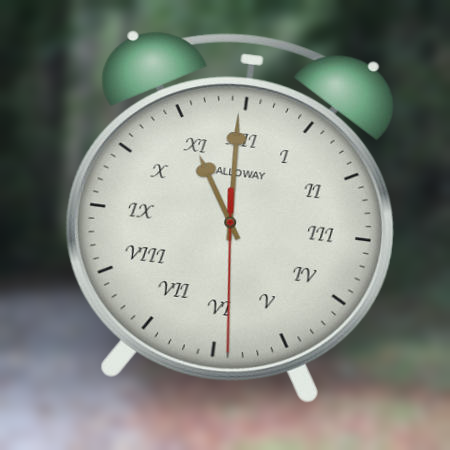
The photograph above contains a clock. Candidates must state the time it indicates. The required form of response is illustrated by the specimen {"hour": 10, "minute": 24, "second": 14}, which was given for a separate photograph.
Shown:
{"hour": 10, "minute": 59, "second": 29}
